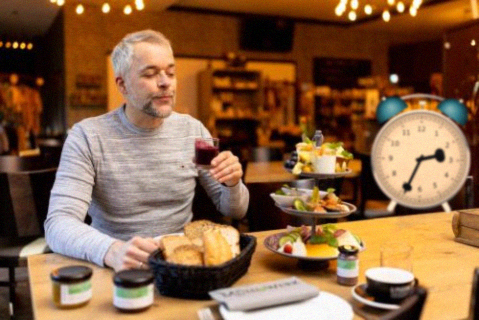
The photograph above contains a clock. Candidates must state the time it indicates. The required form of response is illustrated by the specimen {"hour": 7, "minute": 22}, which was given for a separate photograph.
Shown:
{"hour": 2, "minute": 34}
